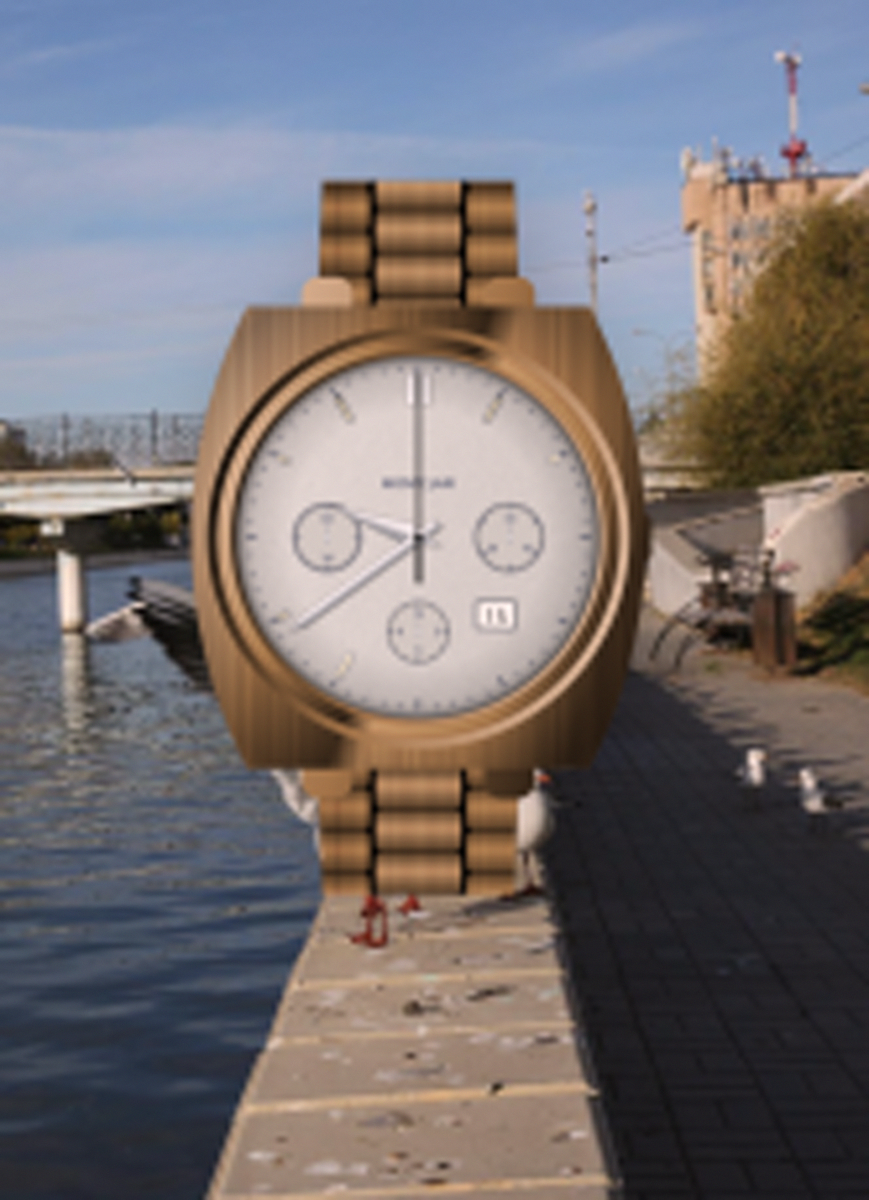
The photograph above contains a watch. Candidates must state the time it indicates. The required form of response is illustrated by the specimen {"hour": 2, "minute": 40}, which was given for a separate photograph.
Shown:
{"hour": 9, "minute": 39}
